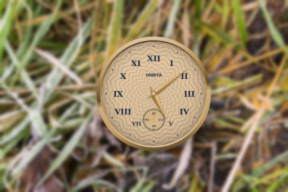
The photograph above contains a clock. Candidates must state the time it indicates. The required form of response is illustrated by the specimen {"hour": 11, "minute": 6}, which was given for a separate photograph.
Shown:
{"hour": 5, "minute": 9}
